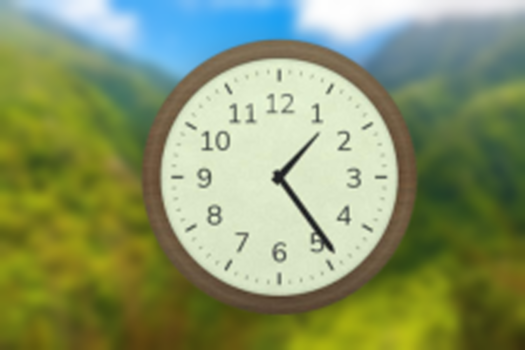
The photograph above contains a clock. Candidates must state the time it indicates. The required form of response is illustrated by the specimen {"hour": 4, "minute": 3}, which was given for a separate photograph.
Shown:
{"hour": 1, "minute": 24}
